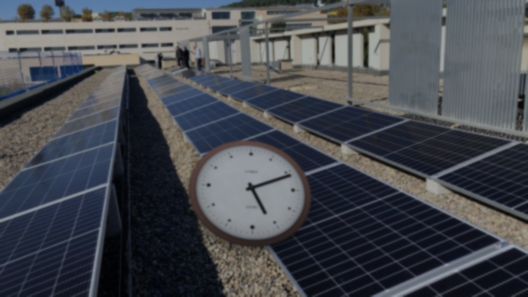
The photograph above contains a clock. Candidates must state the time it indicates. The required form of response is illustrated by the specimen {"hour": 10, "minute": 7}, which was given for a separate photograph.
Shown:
{"hour": 5, "minute": 11}
